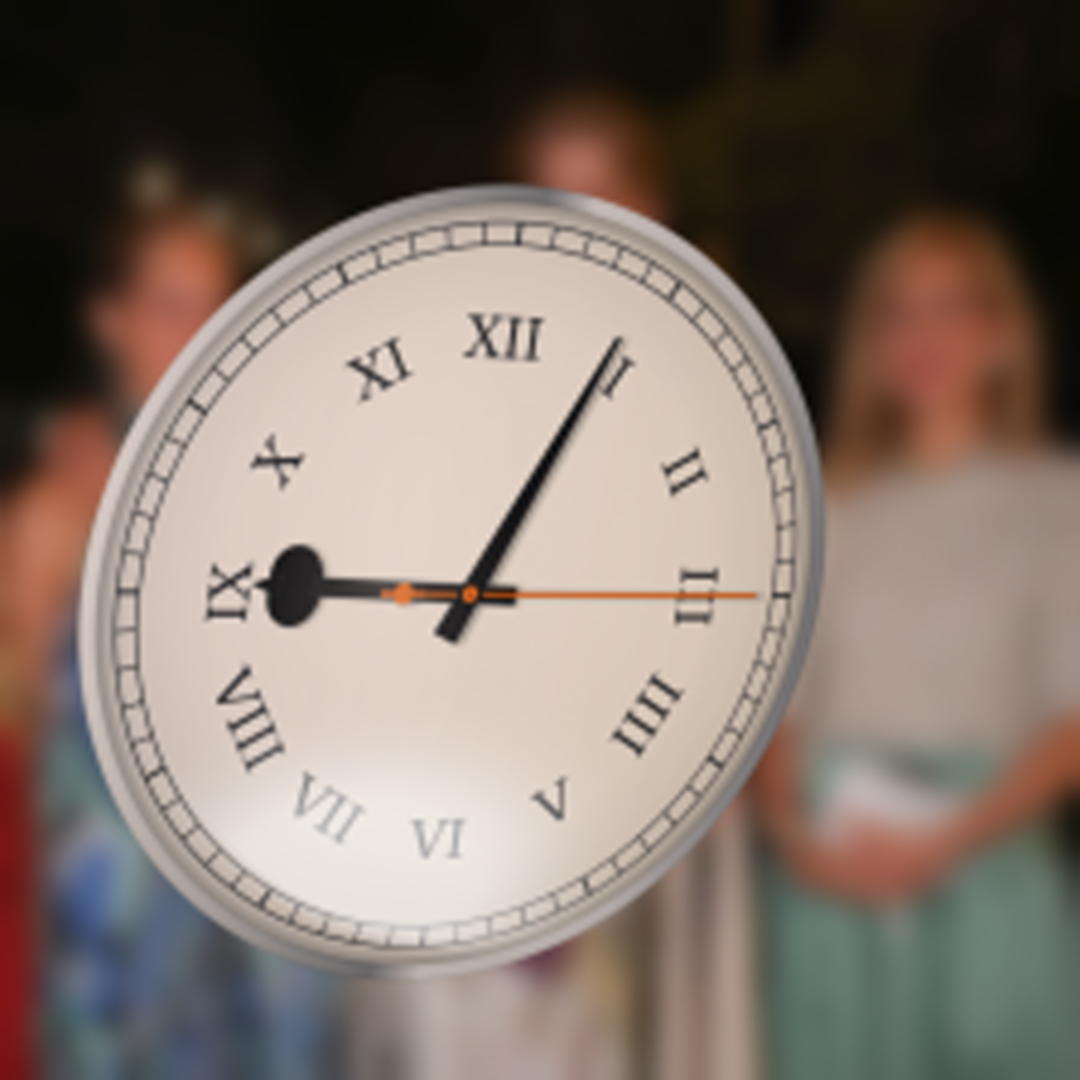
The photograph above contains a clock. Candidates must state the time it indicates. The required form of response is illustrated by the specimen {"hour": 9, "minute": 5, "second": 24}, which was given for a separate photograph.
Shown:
{"hour": 9, "minute": 4, "second": 15}
